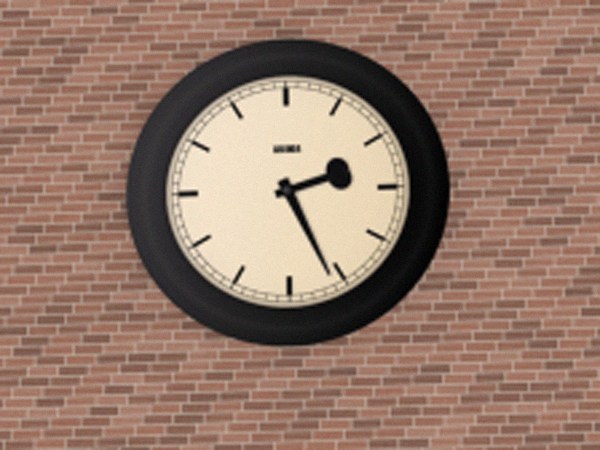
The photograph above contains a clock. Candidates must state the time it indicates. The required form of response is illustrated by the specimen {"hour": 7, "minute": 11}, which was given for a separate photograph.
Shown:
{"hour": 2, "minute": 26}
